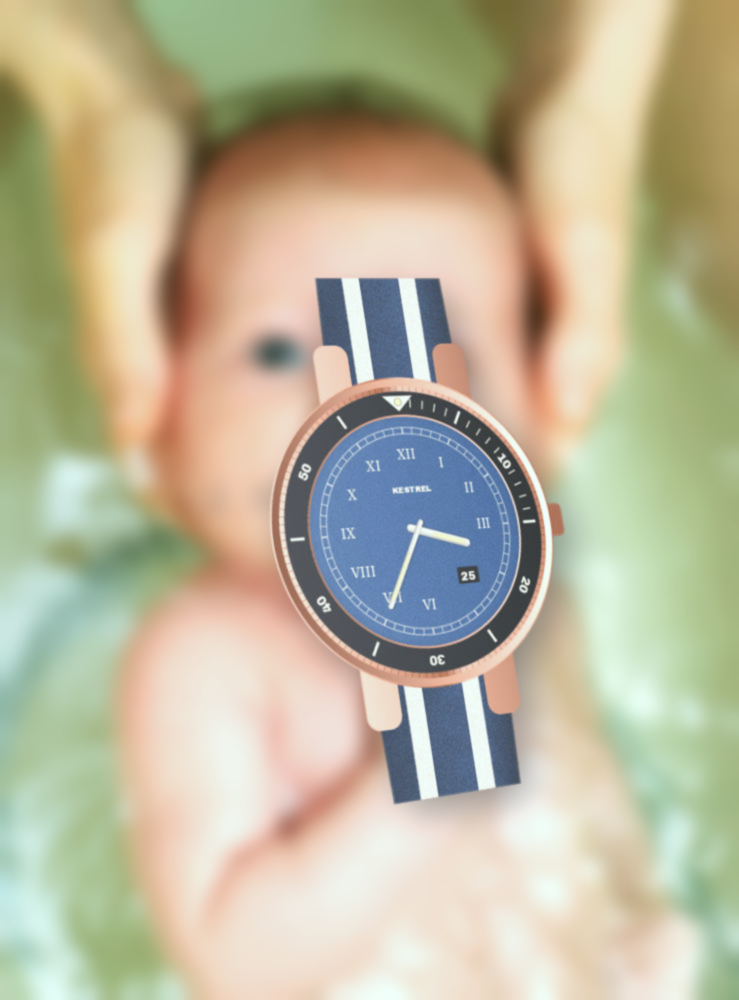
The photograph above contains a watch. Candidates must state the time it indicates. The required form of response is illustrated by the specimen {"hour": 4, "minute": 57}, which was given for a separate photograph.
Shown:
{"hour": 3, "minute": 35}
